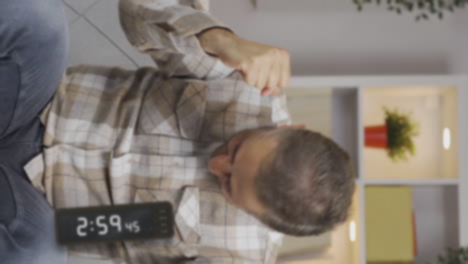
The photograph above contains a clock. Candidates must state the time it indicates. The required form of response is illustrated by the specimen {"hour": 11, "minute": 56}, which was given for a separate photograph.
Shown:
{"hour": 2, "minute": 59}
